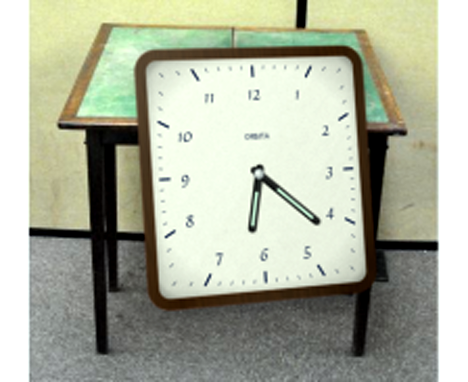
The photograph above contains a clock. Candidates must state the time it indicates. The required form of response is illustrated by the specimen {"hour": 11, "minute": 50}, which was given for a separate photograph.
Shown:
{"hour": 6, "minute": 22}
